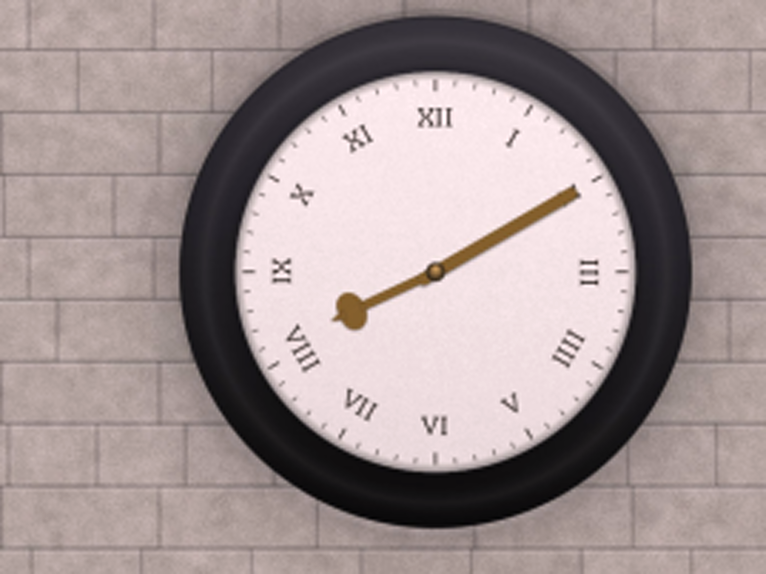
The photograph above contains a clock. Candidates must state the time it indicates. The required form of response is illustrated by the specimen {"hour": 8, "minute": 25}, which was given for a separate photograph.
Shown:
{"hour": 8, "minute": 10}
